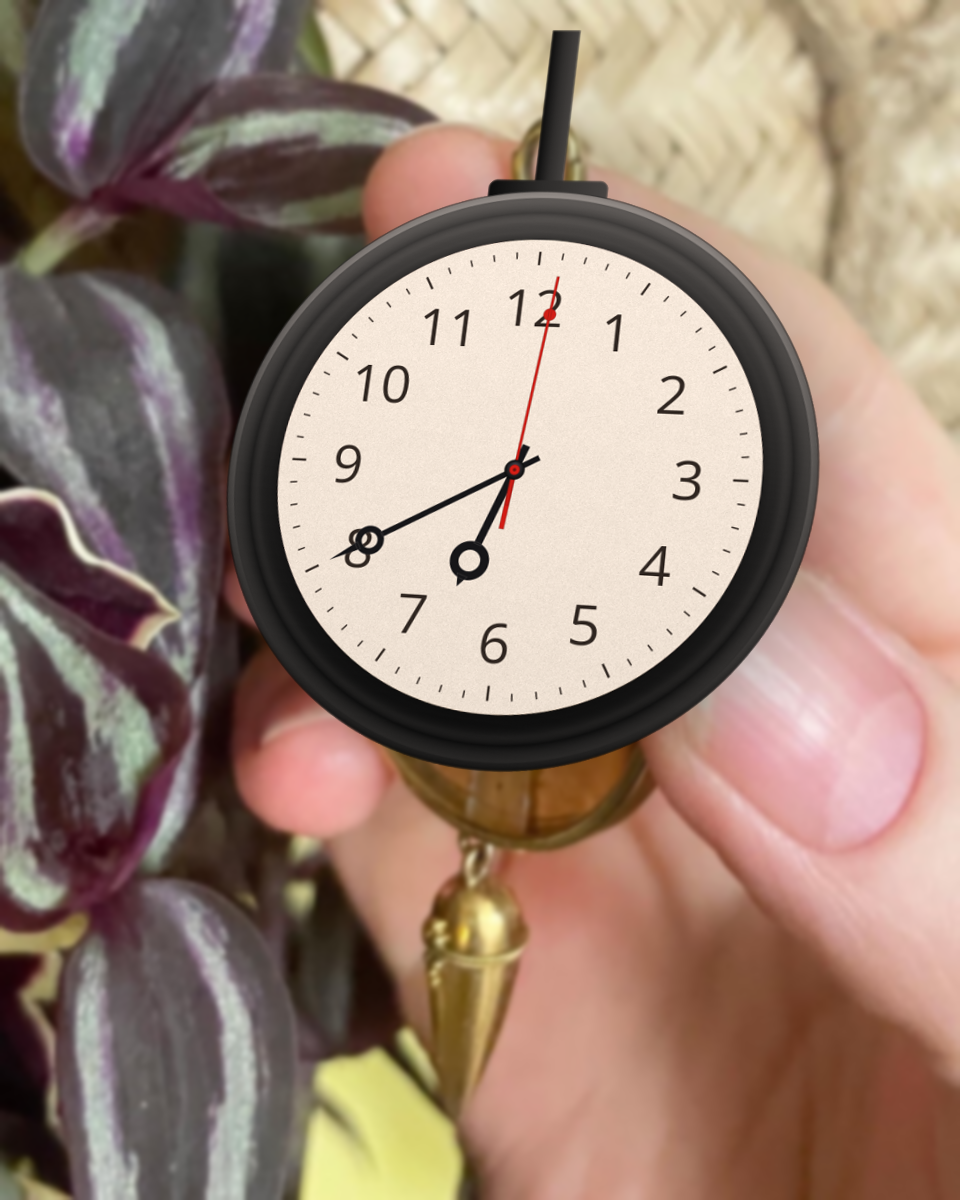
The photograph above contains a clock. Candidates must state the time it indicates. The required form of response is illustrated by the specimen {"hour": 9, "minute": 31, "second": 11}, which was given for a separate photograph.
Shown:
{"hour": 6, "minute": 40, "second": 1}
